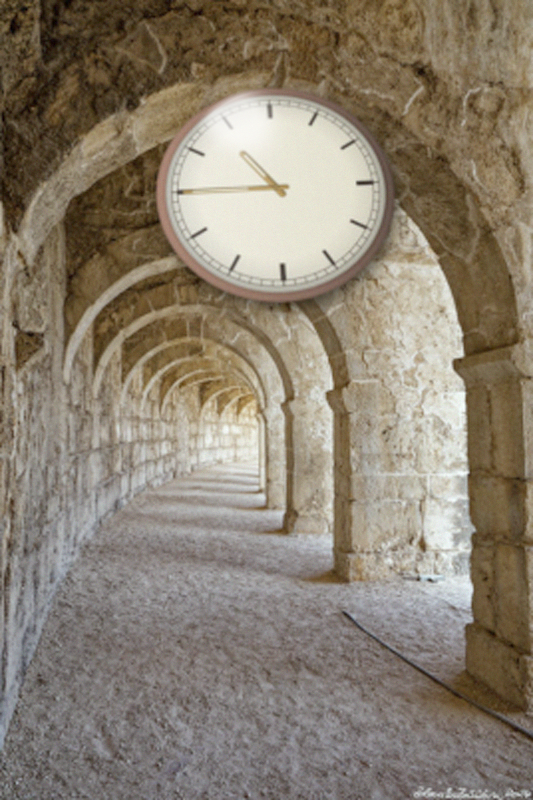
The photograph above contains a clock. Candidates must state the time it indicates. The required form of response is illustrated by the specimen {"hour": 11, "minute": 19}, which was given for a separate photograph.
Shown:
{"hour": 10, "minute": 45}
